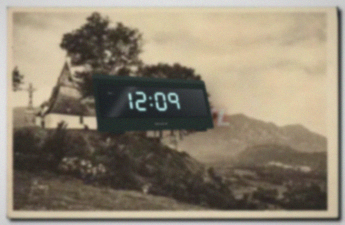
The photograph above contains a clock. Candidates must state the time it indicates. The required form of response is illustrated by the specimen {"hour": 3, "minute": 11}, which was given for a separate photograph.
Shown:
{"hour": 12, "minute": 9}
